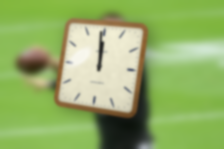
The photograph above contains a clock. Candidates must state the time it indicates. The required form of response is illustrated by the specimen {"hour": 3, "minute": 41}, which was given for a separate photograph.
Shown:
{"hour": 11, "minute": 59}
